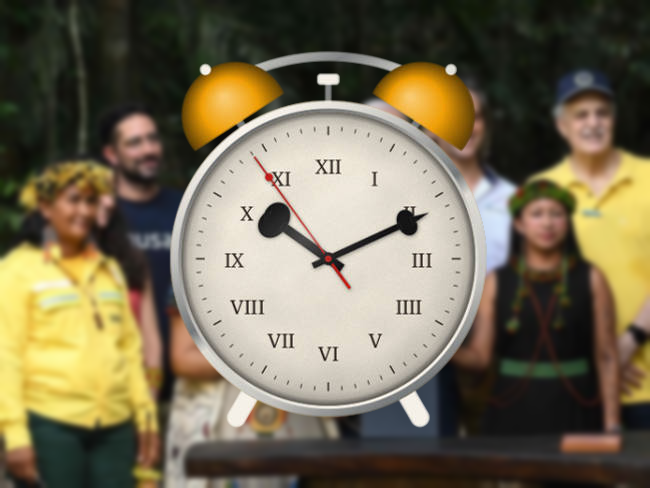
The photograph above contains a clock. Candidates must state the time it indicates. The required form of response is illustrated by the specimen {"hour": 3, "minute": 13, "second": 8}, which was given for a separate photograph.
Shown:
{"hour": 10, "minute": 10, "second": 54}
